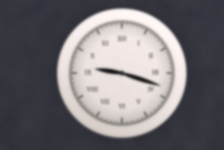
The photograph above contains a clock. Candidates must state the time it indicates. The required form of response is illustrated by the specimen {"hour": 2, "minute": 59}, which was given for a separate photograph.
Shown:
{"hour": 9, "minute": 18}
